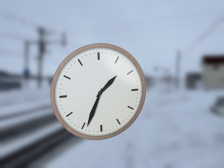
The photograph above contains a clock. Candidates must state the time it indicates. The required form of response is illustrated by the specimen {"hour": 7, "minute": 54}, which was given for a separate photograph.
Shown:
{"hour": 1, "minute": 34}
